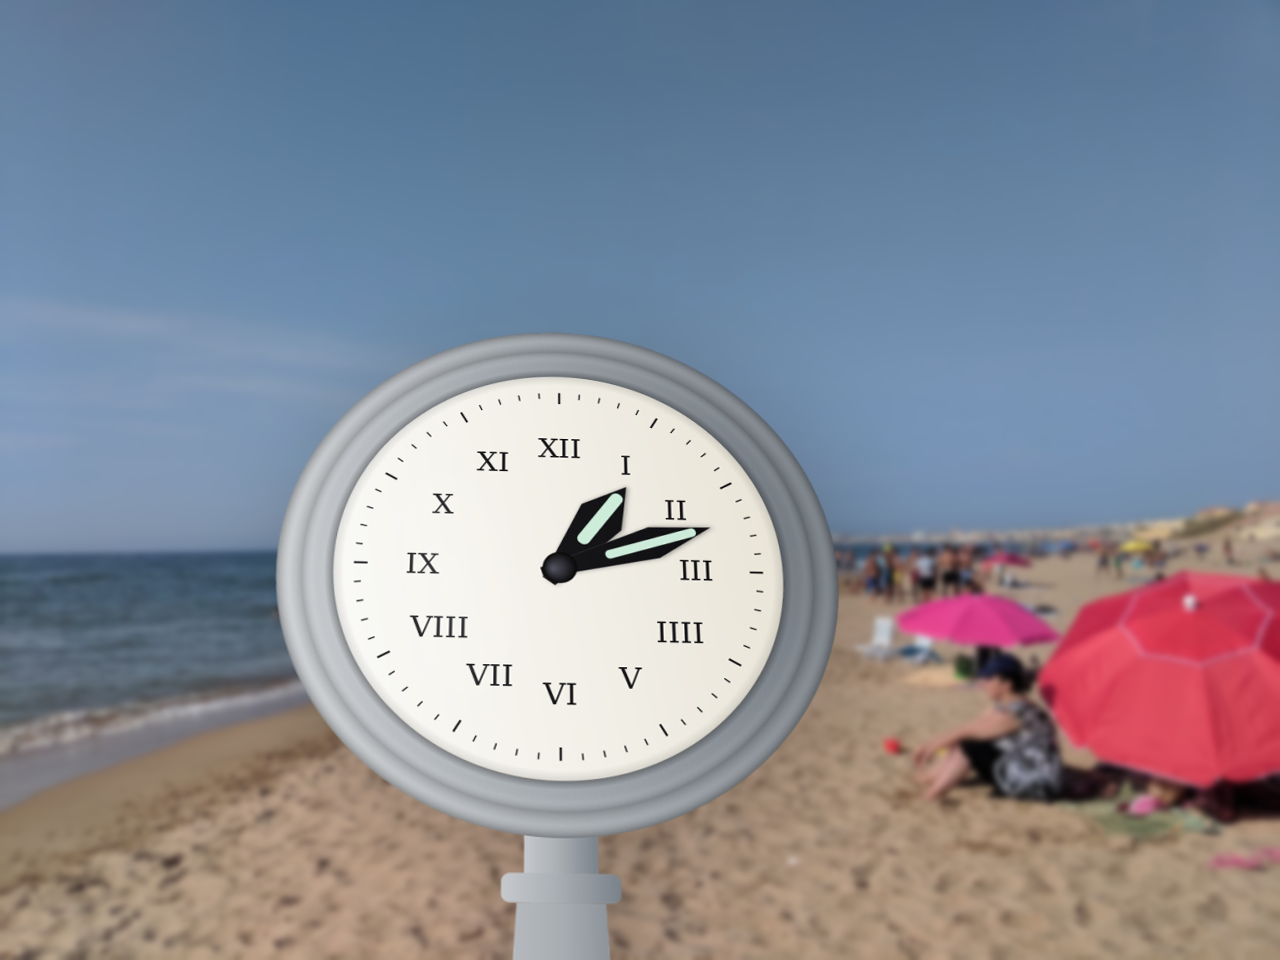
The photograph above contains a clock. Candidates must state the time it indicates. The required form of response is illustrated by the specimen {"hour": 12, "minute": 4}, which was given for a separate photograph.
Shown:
{"hour": 1, "minute": 12}
